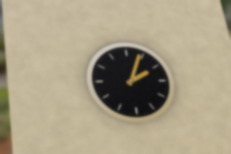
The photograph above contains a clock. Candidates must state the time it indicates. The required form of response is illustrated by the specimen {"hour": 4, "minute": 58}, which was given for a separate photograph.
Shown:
{"hour": 2, "minute": 4}
